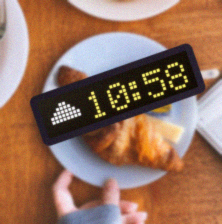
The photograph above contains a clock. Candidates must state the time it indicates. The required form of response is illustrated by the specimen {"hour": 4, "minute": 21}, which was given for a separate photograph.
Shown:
{"hour": 10, "minute": 58}
